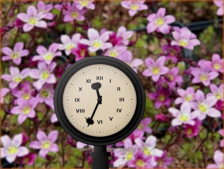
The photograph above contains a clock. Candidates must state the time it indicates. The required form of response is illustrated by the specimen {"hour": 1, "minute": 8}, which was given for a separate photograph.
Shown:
{"hour": 11, "minute": 34}
